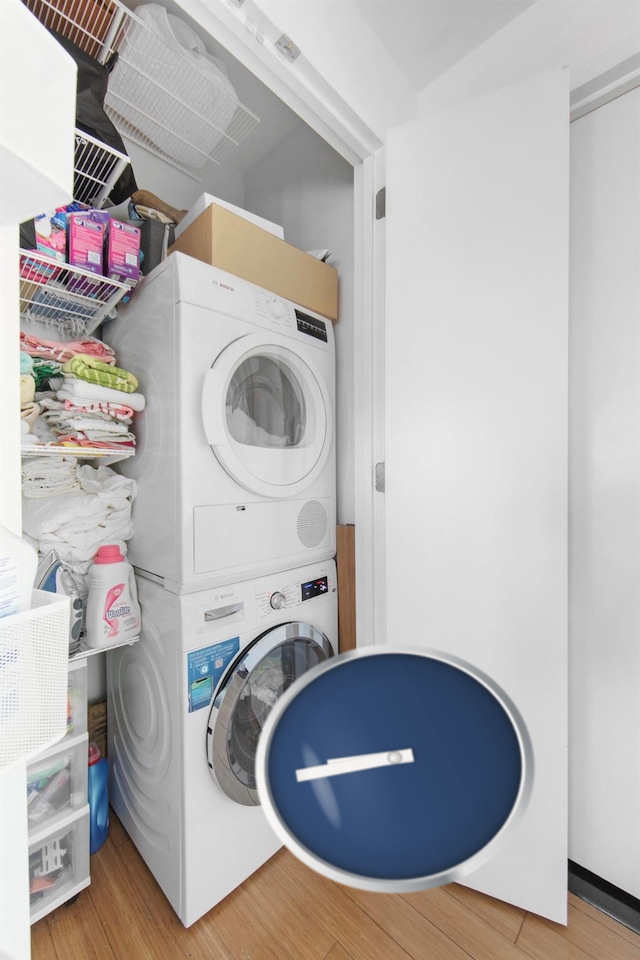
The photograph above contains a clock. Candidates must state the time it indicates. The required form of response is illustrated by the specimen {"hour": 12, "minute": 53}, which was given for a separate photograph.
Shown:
{"hour": 8, "minute": 43}
